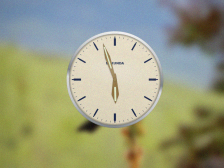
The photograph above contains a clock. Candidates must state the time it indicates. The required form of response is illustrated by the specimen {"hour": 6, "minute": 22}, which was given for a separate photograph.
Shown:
{"hour": 5, "minute": 57}
